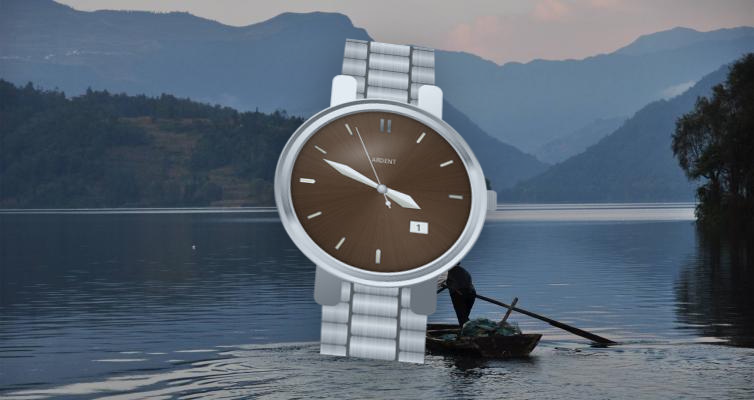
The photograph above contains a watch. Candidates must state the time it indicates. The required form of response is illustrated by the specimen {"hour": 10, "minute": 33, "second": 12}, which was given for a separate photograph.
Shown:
{"hour": 3, "minute": 48, "second": 56}
